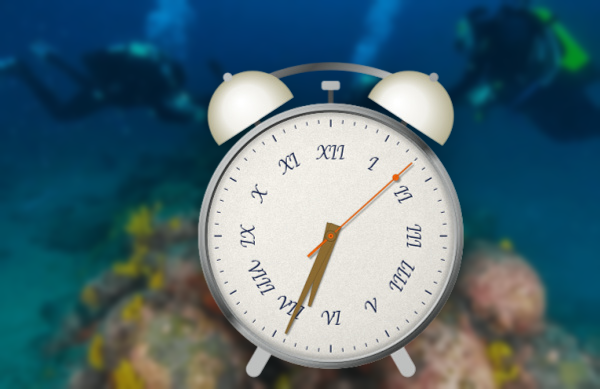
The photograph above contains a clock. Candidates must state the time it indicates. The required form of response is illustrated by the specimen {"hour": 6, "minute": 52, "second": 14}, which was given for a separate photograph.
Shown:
{"hour": 6, "minute": 34, "second": 8}
